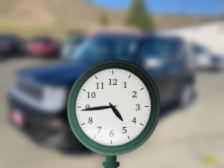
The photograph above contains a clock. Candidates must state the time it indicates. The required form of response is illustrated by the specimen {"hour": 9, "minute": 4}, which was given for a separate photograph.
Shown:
{"hour": 4, "minute": 44}
